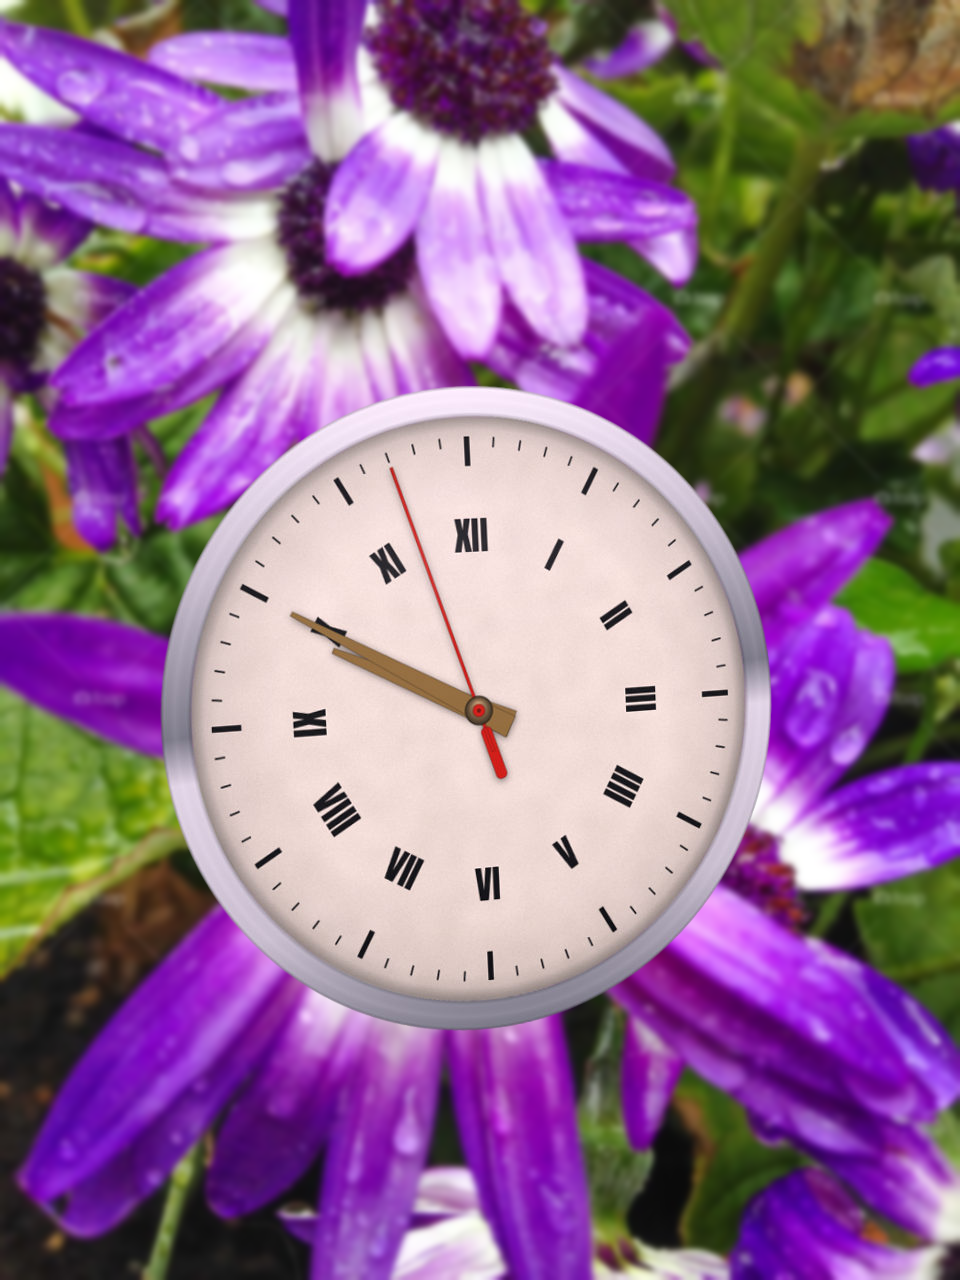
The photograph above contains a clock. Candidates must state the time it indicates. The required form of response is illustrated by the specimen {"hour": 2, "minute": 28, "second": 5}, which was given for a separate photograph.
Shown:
{"hour": 9, "minute": 49, "second": 57}
